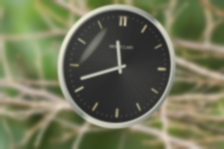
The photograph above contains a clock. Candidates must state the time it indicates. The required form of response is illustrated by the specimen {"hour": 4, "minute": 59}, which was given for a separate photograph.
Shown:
{"hour": 11, "minute": 42}
